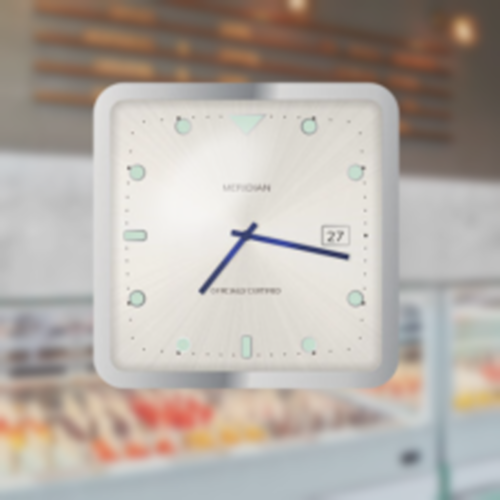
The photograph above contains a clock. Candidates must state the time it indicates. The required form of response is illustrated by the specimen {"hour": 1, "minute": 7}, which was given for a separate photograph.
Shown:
{"hour": 7, "minute": 17}
